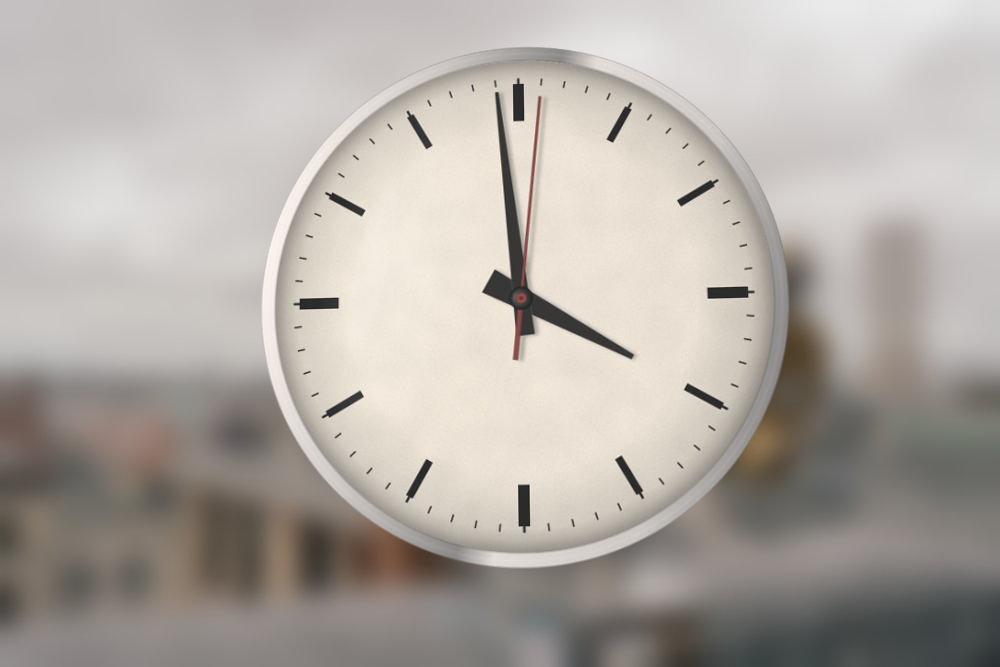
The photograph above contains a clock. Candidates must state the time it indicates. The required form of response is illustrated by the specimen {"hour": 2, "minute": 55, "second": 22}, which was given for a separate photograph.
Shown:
{"hour": 3, "minute": 59, "second": 1}
